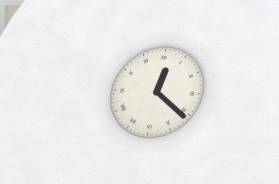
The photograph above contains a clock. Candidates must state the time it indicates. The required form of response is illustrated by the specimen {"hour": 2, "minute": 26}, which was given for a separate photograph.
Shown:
{"hour": 12, "minute": 21}
